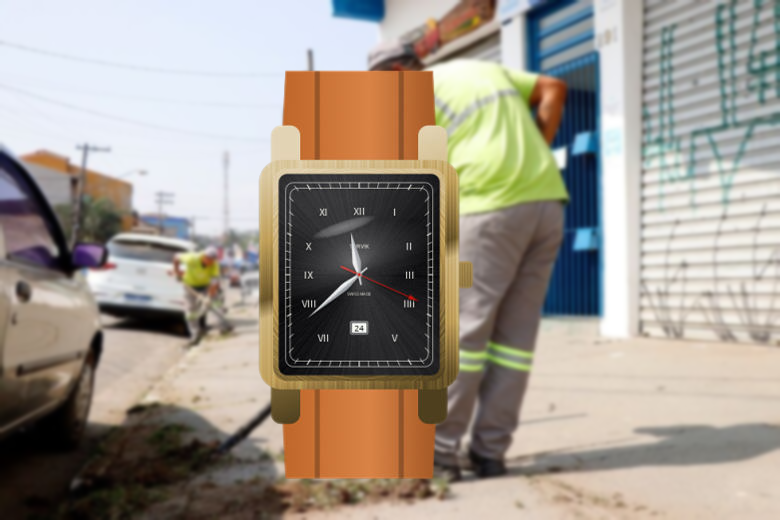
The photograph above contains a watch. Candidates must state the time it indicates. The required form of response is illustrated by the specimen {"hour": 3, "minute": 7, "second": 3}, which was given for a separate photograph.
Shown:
{"hour": 11, "minute": 38, "second": 19}
